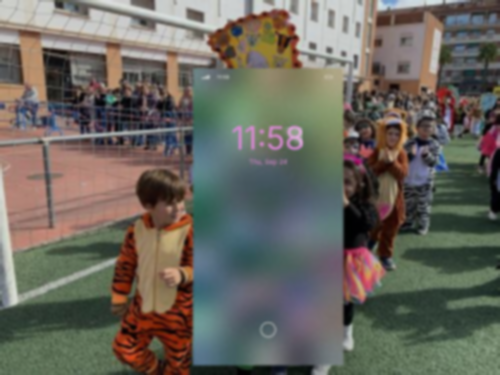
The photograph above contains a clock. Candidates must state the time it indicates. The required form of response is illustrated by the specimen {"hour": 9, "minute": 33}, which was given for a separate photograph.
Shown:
{"hour": 11, "minute": 58}
